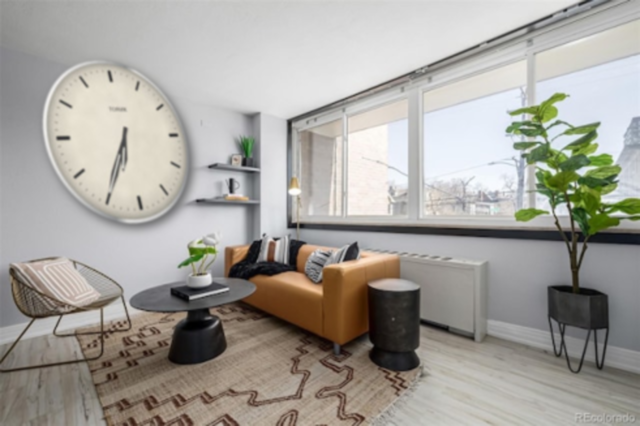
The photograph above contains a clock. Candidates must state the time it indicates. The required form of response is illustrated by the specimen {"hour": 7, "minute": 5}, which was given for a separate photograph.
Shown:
{"hour": 6, "minute": 35}
